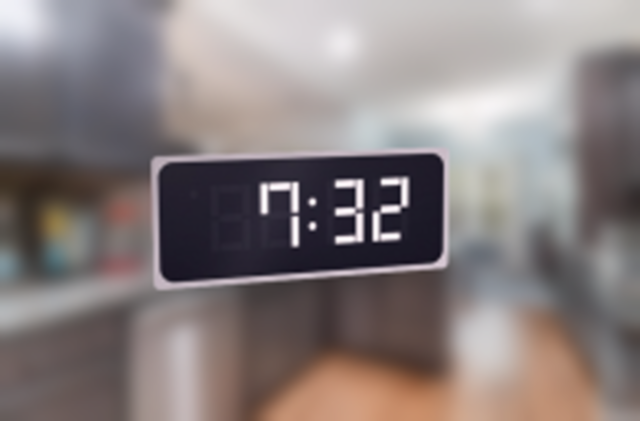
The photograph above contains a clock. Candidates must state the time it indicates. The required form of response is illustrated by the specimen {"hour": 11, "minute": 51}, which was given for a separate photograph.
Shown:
{"hour": 7, "minute": 32}
